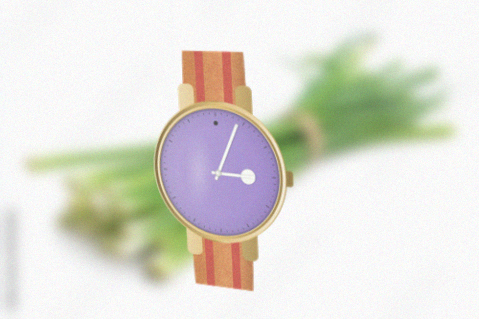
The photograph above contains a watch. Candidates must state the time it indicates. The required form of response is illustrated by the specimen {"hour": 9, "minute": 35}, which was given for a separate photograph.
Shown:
{"hour": 3, "minute": 4}
